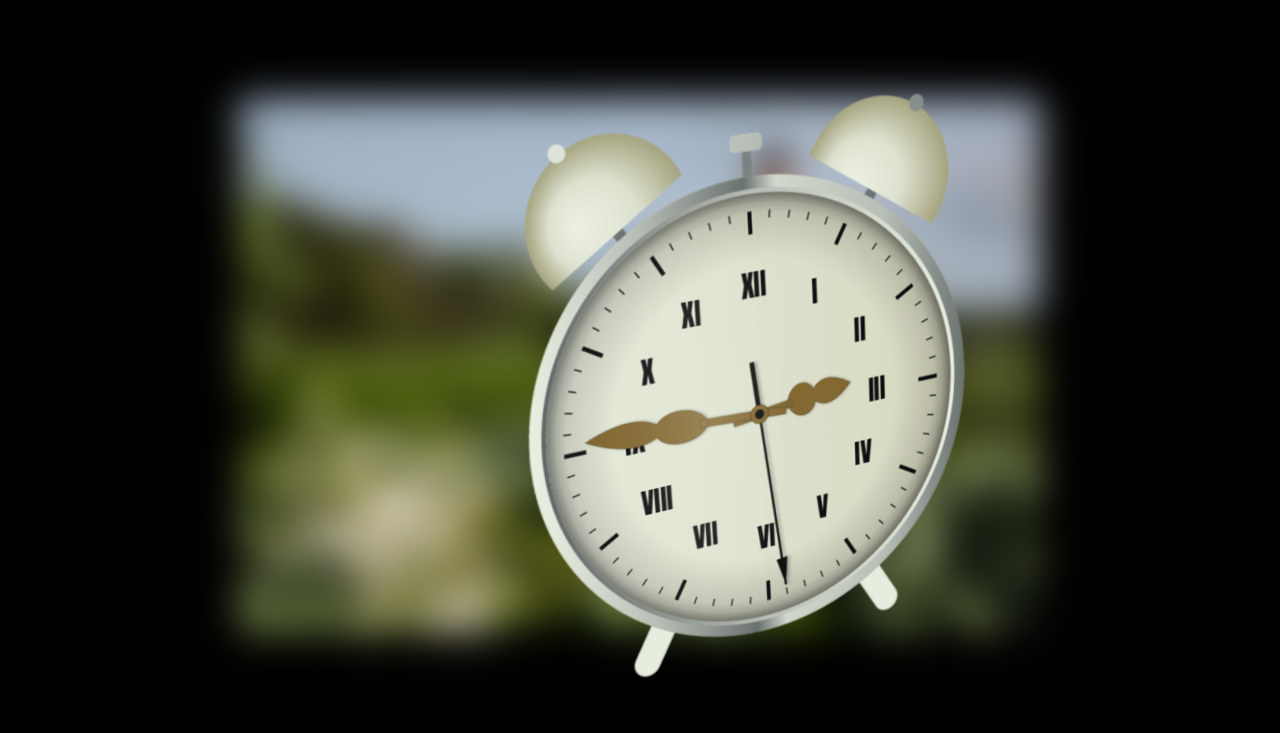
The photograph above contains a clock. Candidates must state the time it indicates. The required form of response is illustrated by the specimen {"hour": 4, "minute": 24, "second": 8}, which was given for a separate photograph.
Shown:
{"hour": 2, "minute": 45, "second": 29}
